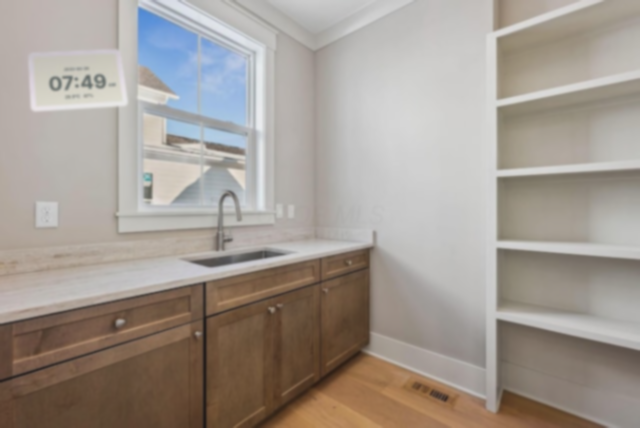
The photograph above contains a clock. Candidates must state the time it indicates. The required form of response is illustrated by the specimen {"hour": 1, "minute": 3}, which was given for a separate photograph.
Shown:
{"hour": 7, "minute": 49}
